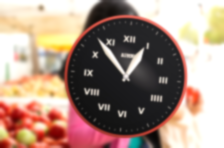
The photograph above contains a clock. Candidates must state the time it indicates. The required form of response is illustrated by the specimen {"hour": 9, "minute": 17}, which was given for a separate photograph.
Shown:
{"hour": 12, "minute": 53}
